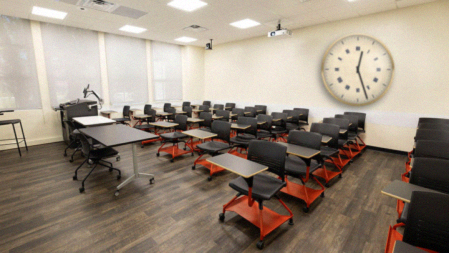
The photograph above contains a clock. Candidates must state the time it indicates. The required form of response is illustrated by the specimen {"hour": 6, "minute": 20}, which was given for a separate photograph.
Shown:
{"hour": 12, "minute": 27}
